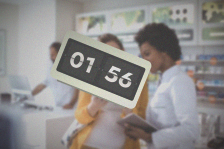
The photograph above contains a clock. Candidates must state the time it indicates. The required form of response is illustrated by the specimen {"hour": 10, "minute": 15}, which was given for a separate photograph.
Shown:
{"hour": 1, "minute": 56}
